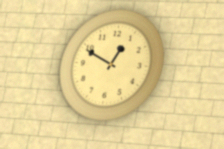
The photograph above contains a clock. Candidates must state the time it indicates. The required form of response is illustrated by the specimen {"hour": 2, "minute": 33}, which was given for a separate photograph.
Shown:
{"hour": 12, "minute": 49}
